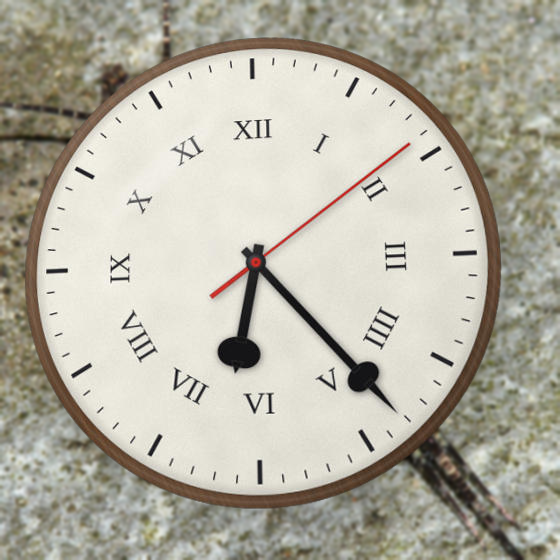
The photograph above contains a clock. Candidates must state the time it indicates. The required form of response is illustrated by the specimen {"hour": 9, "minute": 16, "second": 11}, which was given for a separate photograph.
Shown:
{"hour": 6, "minute": 23, "second": 9}
